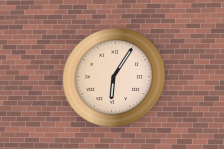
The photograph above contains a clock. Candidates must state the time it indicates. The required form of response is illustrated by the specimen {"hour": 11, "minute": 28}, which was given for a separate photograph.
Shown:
{"hour": 6, "minute": 5}
